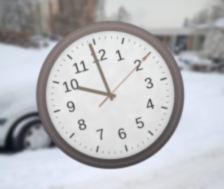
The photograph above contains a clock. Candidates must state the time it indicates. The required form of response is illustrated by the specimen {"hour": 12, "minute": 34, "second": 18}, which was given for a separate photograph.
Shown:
{"hour": 9, "minute": 59, "second": 10}
